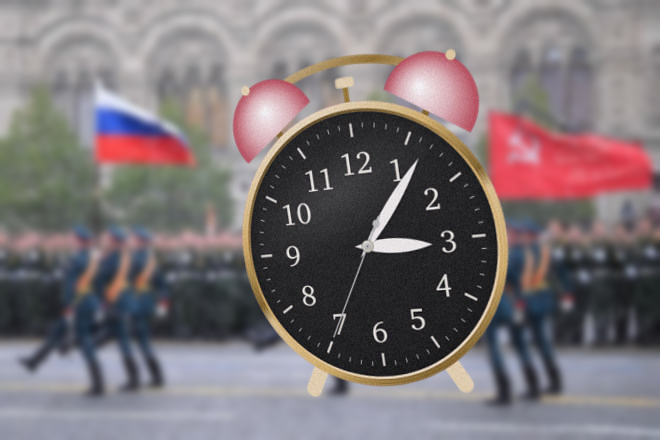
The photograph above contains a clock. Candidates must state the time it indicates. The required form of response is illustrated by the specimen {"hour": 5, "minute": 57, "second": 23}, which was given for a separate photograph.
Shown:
{"hour": 3, "minute": 6, "second": 35}
